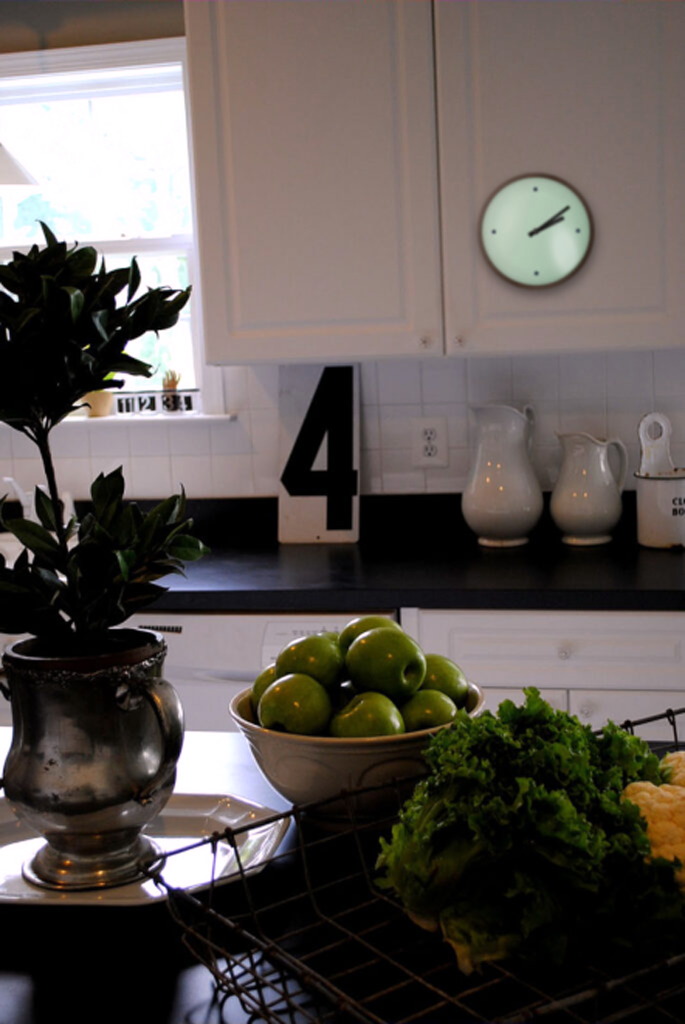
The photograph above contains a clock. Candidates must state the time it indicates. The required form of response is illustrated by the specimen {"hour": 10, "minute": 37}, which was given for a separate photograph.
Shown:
{"hour": 2, "minute": 9}
